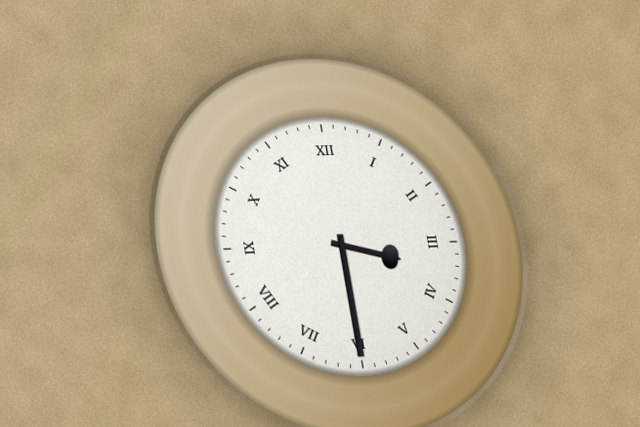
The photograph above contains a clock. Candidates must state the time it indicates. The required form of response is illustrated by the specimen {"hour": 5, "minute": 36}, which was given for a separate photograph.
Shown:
{"hour": 3, "minute": 30}
